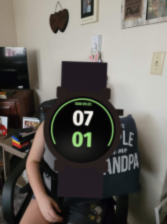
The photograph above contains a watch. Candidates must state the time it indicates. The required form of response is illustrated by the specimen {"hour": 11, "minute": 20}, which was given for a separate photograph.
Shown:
{"hour": 7, "minute": 1}
